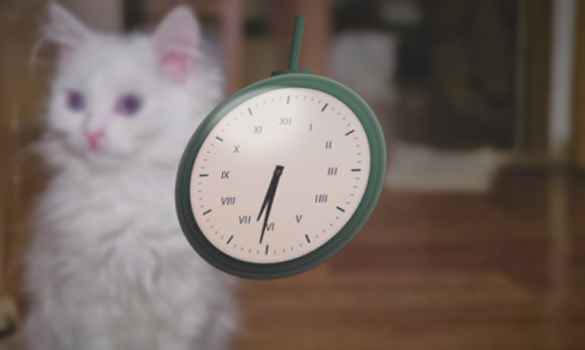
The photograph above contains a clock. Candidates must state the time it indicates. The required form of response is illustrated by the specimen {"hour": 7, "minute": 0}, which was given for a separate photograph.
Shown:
{"hour": 6, "minute": 31}
